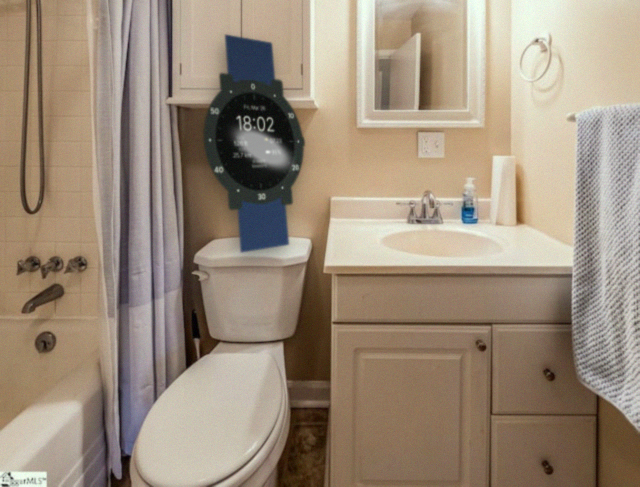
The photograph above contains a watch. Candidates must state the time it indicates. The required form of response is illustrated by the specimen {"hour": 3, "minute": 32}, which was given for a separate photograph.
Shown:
{"hour": 18, "minute": 2}
